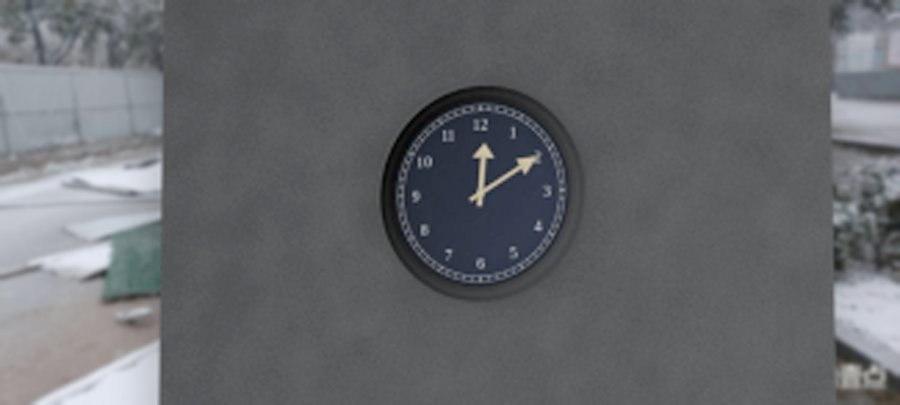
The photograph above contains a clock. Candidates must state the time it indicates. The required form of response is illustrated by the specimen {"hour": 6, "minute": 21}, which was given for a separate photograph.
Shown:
{"hour": 12, "minute": 10}
